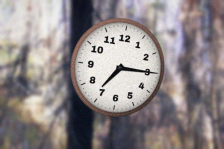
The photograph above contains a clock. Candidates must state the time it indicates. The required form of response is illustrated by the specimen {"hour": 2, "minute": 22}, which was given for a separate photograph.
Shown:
{"hour": 7, "minute": 15}
